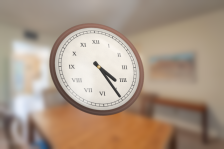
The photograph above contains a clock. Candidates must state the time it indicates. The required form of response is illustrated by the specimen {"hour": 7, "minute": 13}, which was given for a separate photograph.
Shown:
{"hour": 4, "minute": 25}
